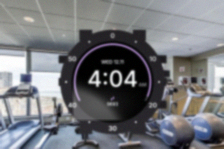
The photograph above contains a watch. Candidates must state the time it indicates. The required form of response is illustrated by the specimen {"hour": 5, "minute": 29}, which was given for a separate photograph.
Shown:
{"hour": 4, "minute": 4}
